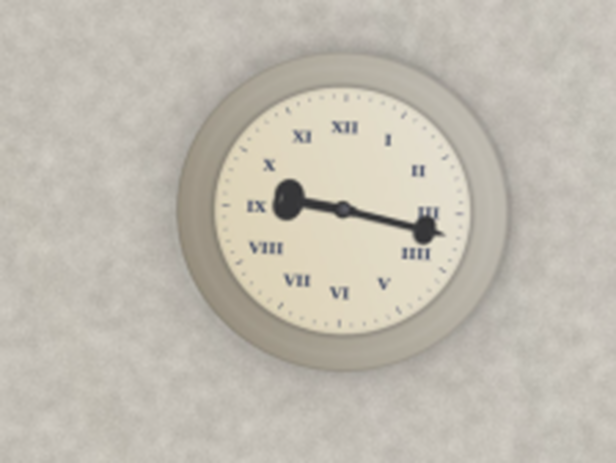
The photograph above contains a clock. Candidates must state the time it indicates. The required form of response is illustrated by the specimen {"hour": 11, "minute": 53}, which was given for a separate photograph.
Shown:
{"hour": 9, "minute": 17}
